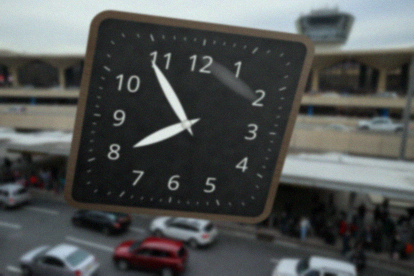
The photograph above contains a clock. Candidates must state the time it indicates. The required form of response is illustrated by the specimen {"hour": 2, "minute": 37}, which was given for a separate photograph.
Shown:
{"hour": 7, "minute": 54}
